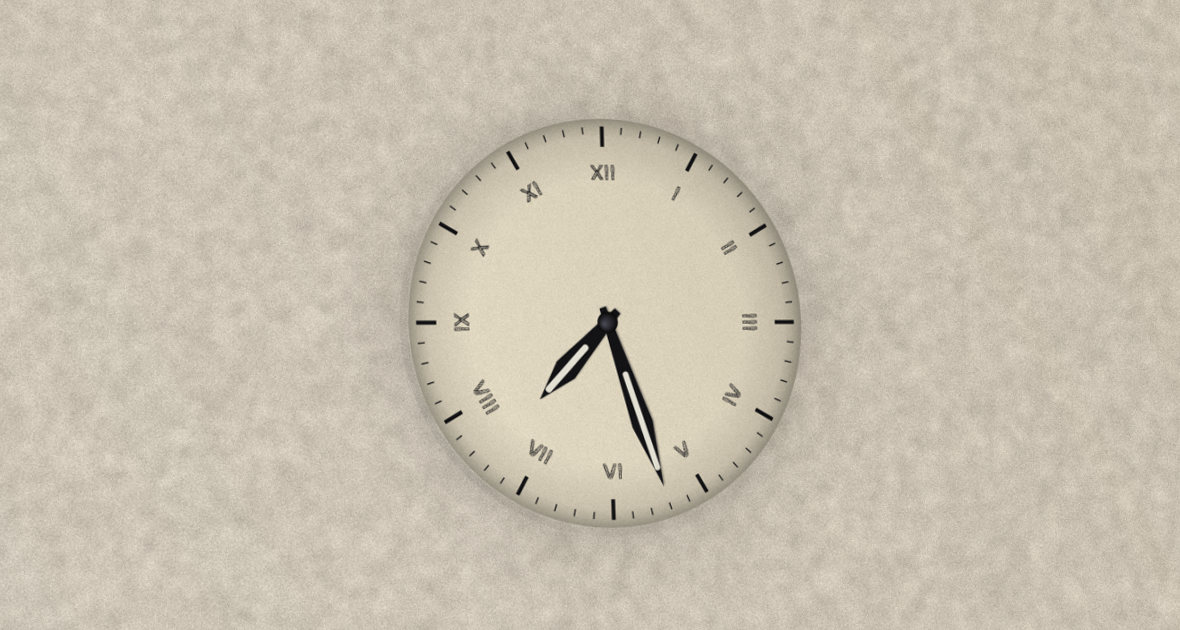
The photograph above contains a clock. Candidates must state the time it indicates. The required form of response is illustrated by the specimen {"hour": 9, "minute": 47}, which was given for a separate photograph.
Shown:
{"hour": 7, "minute": 27}
